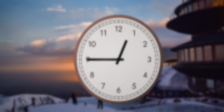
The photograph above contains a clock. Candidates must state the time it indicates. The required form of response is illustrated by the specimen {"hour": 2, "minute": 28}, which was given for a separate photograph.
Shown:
{"hour": 12, "minute": 45}
